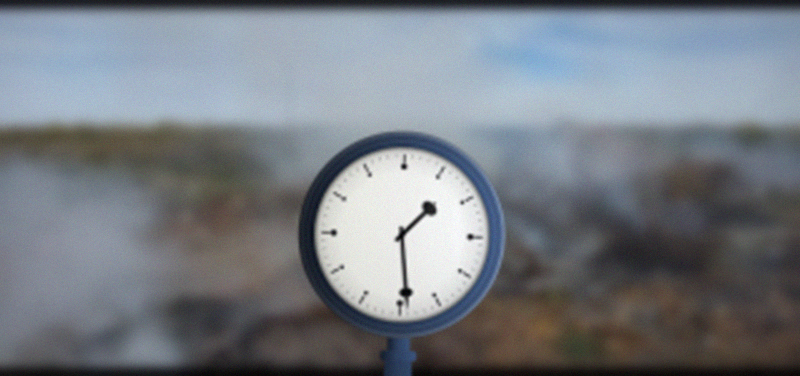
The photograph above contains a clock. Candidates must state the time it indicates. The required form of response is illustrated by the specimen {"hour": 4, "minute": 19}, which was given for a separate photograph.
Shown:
{"hour": 1, "minute": 29}
